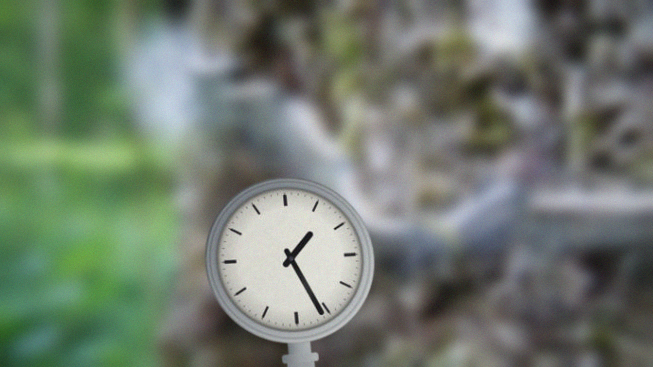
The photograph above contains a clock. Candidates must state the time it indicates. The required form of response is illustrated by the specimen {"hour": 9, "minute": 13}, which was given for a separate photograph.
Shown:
{"hour": 1, "minute": 26}
